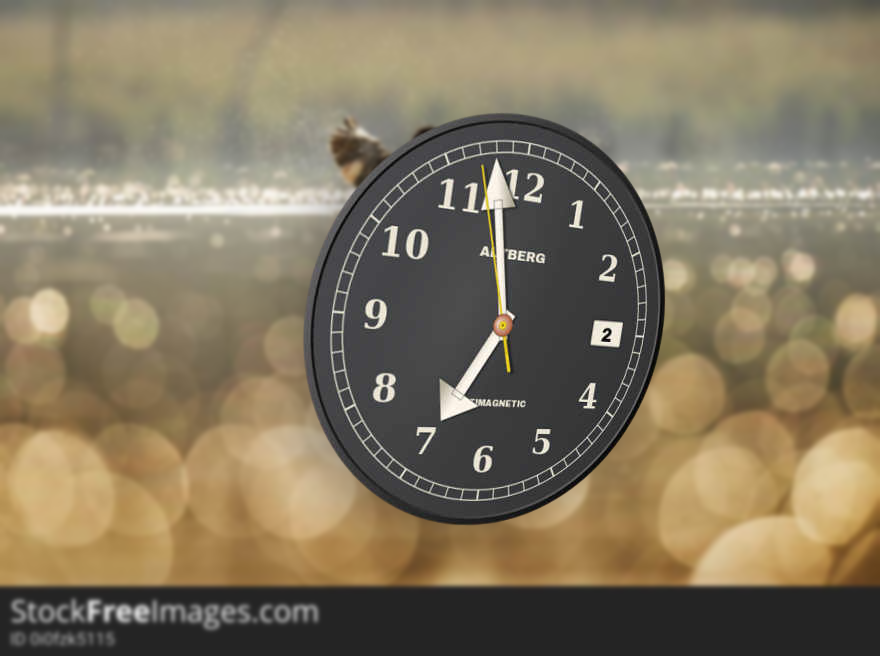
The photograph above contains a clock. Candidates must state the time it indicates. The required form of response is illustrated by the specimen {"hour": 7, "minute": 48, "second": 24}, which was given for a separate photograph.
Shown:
{"hour": 6, "minute": 57, "second": 57}
